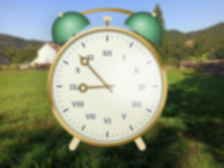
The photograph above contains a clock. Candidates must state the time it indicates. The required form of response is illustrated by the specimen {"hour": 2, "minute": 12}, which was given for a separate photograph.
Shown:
{"hour": 8, "minute": 53}
